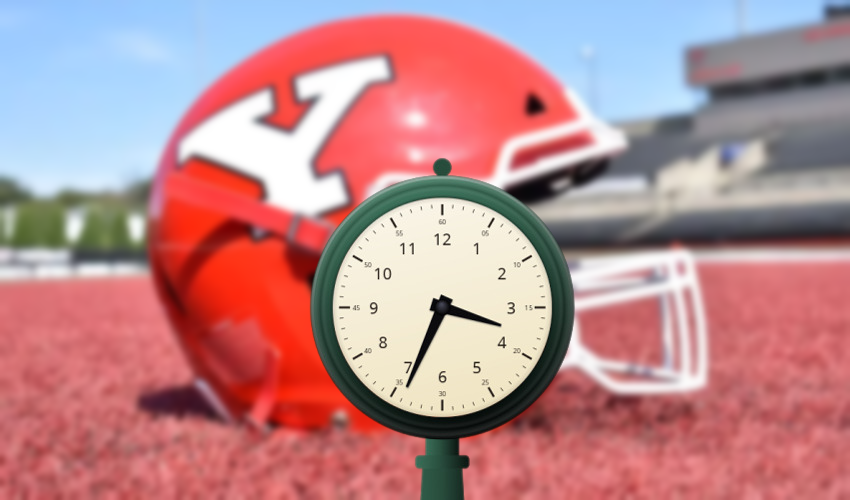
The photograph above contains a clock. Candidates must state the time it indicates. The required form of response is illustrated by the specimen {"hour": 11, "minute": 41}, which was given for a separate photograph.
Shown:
{"hour": 3, "minute": 34}
